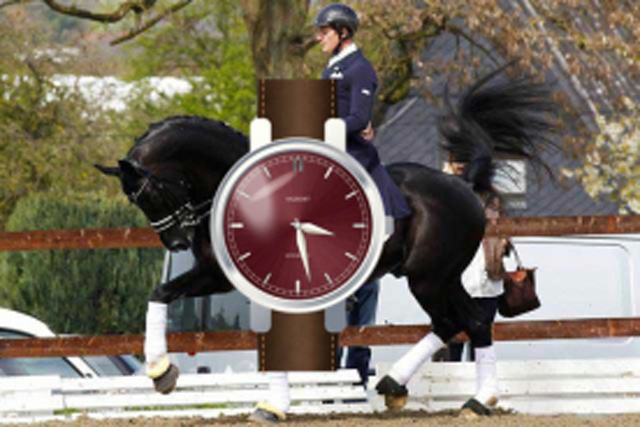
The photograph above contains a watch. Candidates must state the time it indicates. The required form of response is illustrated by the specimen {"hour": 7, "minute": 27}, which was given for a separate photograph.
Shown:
{"hour": 3, "minute": 28}
